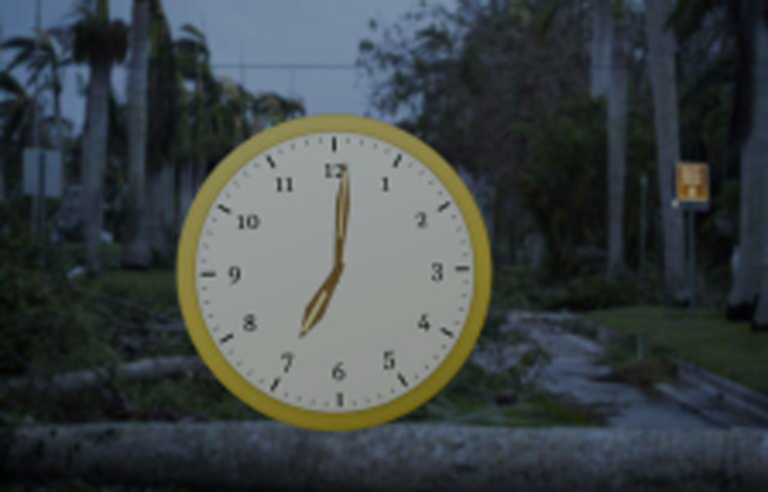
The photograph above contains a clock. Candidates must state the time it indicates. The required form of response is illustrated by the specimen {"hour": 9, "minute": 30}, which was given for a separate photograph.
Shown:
{"hour": 7, "minute": 1}
